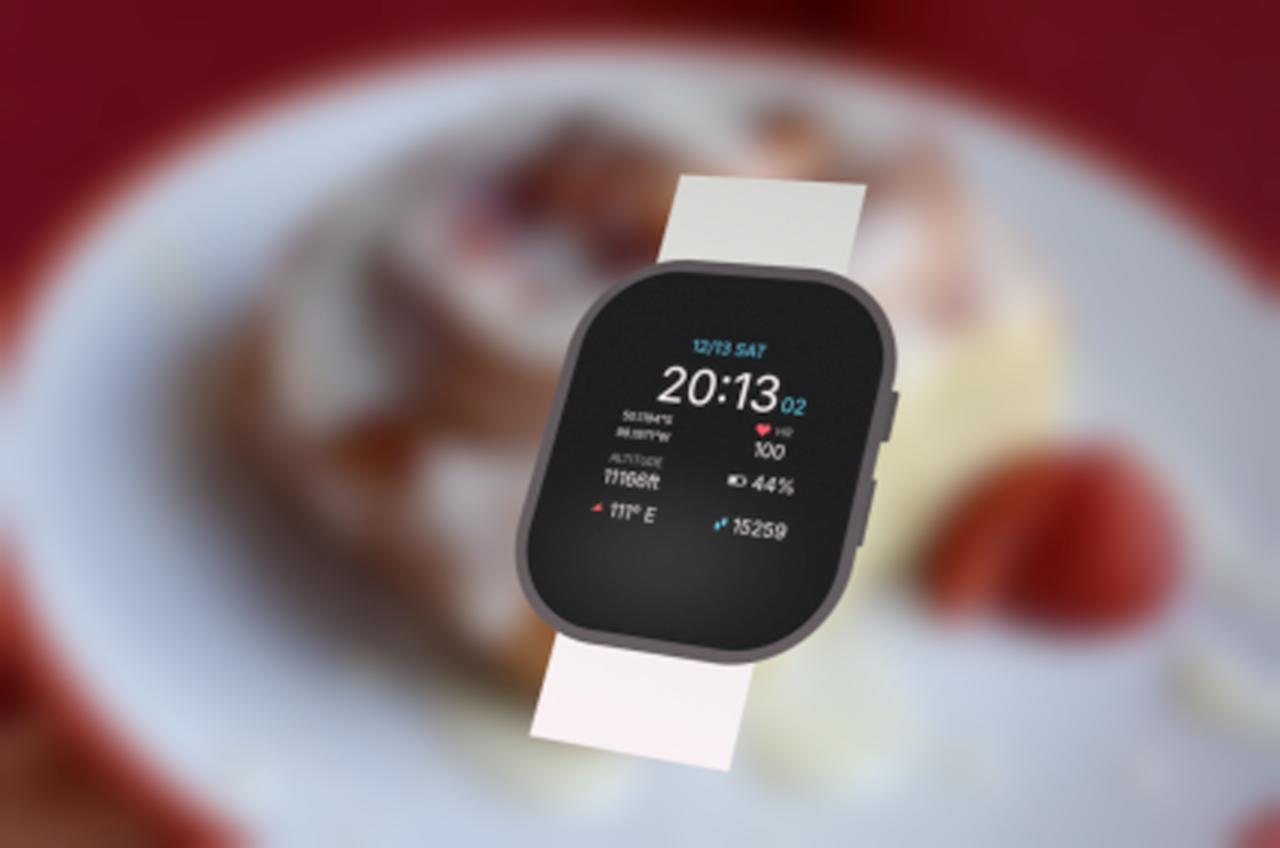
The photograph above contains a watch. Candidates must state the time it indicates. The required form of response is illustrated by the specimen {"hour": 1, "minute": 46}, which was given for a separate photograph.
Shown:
{"hour": 20, "minute": 13}
